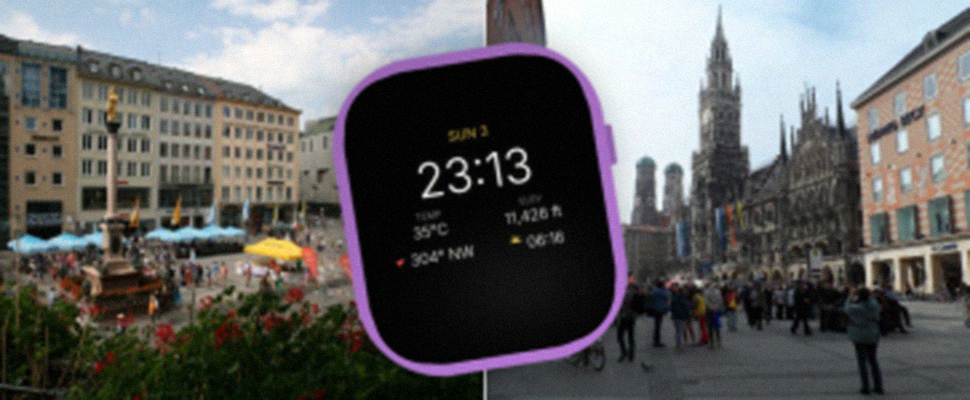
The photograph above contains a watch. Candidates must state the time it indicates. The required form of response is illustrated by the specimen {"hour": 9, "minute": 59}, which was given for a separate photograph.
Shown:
{"hour": 23, "minute": 13}
